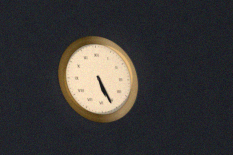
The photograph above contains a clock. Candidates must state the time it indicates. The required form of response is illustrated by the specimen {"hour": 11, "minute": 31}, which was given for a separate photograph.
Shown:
{"hour": 5, "minute": 26}
